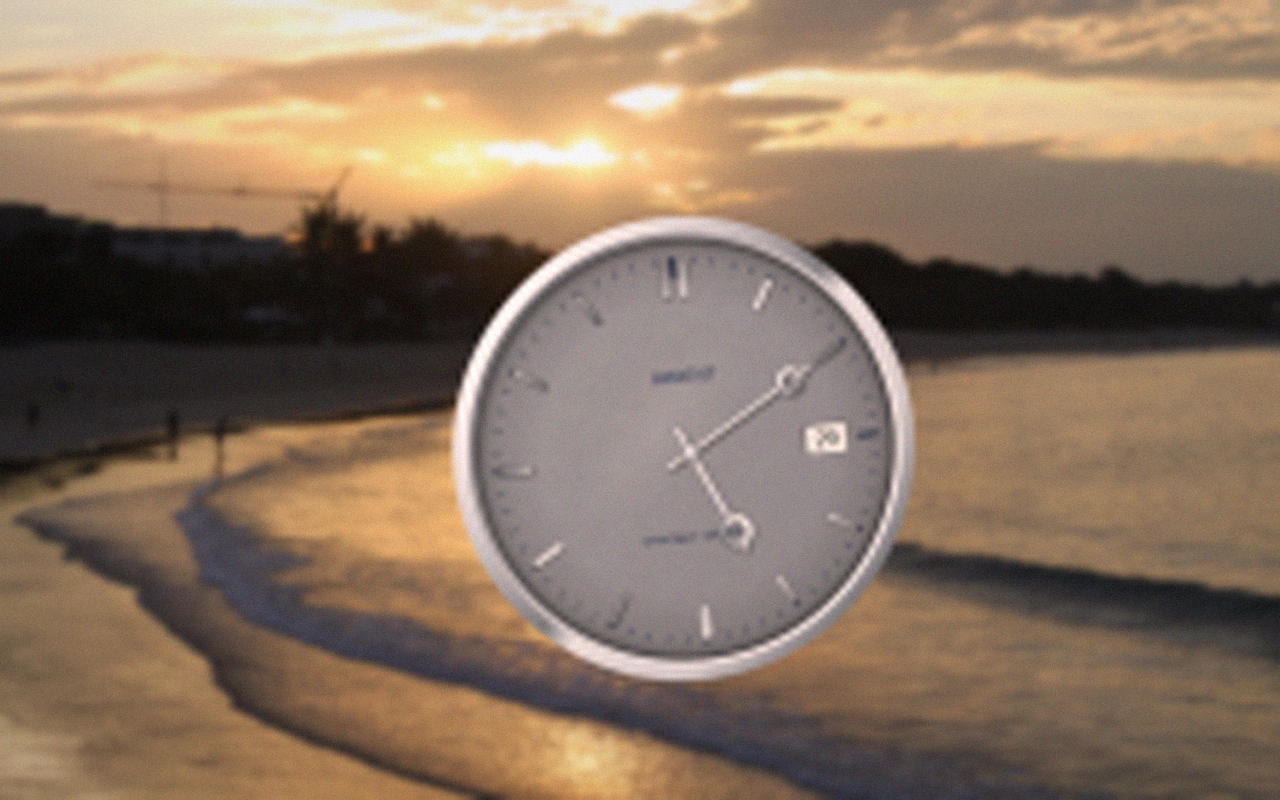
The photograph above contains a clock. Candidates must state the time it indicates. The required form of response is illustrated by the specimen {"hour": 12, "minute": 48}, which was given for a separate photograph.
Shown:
{"hour": 5, "minute": 10}
